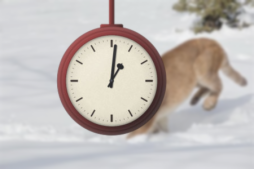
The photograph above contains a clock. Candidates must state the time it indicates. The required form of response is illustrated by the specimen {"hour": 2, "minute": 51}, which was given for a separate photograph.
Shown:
{"hour": 1, "minute": 1}
